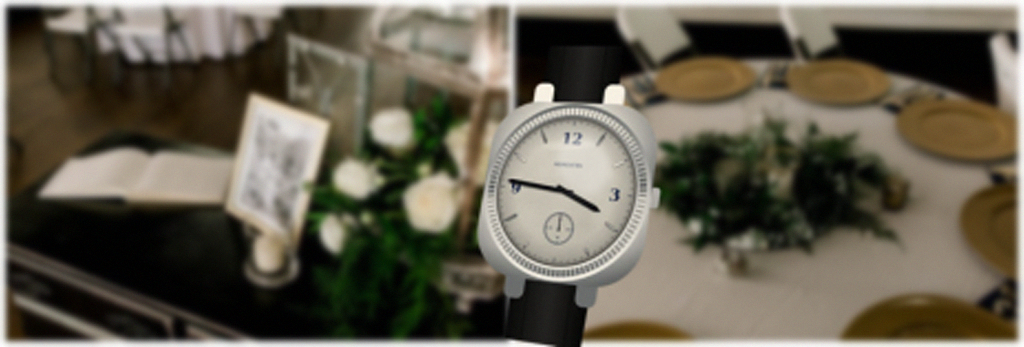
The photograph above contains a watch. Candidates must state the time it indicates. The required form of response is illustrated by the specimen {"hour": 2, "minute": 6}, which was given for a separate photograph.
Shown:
{"hour": 3, "minute": 46}
